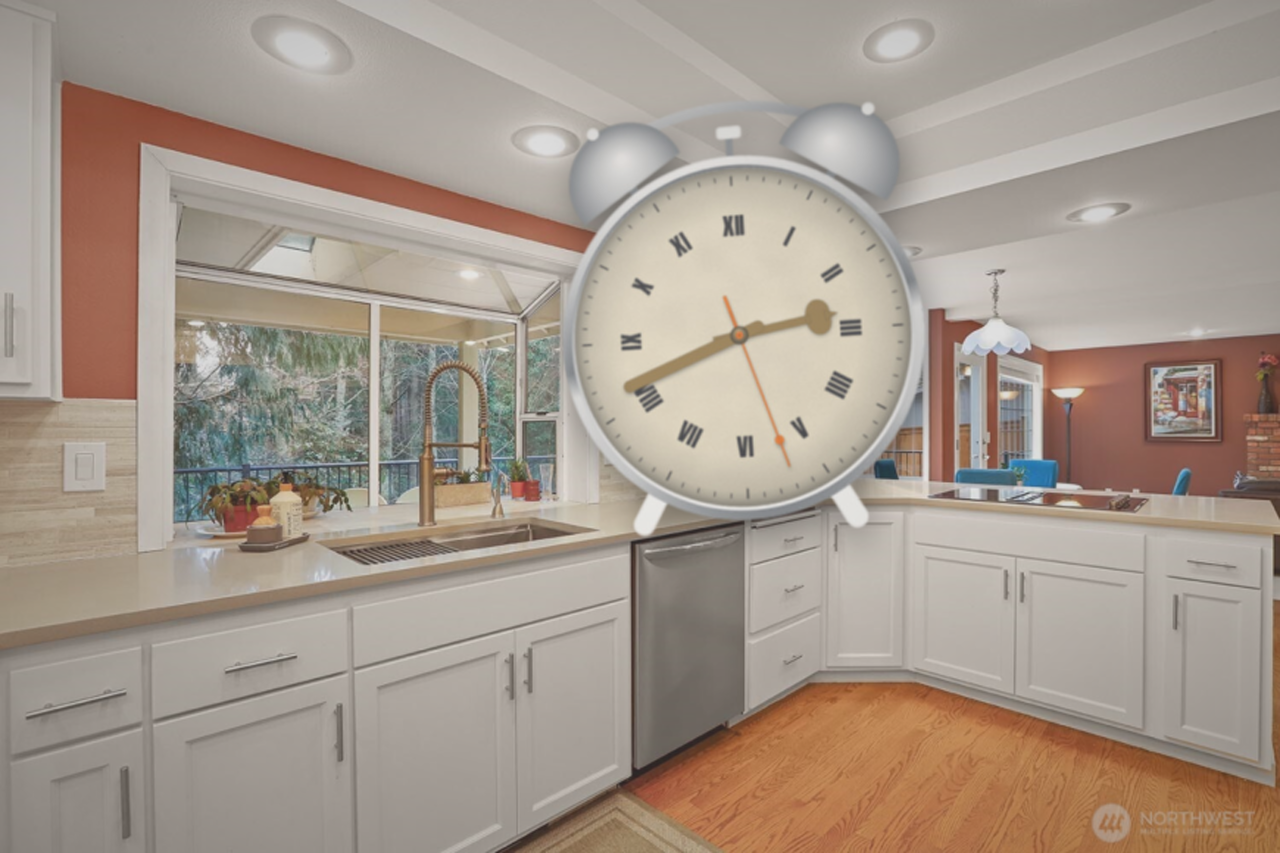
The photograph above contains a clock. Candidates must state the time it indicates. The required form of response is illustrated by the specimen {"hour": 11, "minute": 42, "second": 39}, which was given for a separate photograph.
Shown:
{"hour": 2, "minute": 41, "second": 27}
